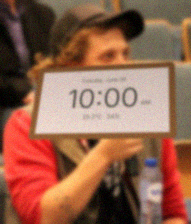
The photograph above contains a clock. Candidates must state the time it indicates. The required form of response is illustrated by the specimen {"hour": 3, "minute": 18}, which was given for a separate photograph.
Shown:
{"hour": 10, "minute": 0}
